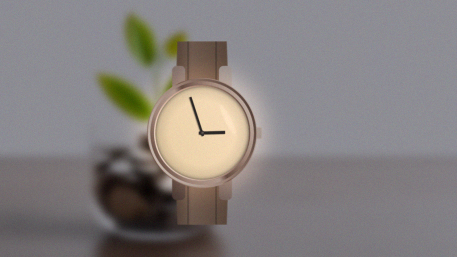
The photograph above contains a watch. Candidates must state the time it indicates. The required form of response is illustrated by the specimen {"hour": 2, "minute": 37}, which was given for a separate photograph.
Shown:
{"hour": 2, "minute": 57}
